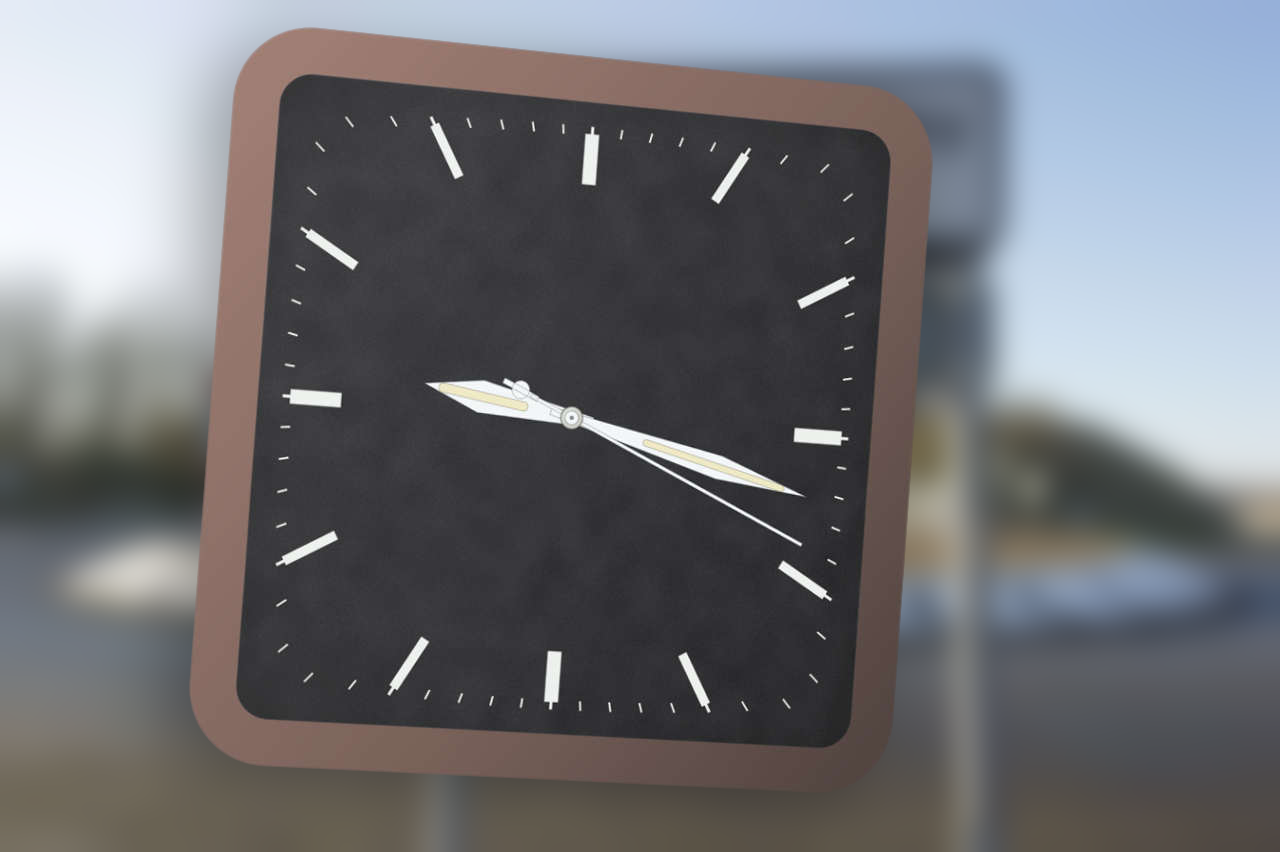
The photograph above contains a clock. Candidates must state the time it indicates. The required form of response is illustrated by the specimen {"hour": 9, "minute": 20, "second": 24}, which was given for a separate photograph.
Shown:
{"hour": 9, "minute": 17, "second": 19}
